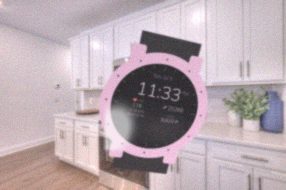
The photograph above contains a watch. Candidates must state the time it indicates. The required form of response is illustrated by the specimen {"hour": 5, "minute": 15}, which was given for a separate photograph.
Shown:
{"hour": 11, "minute": 33}
